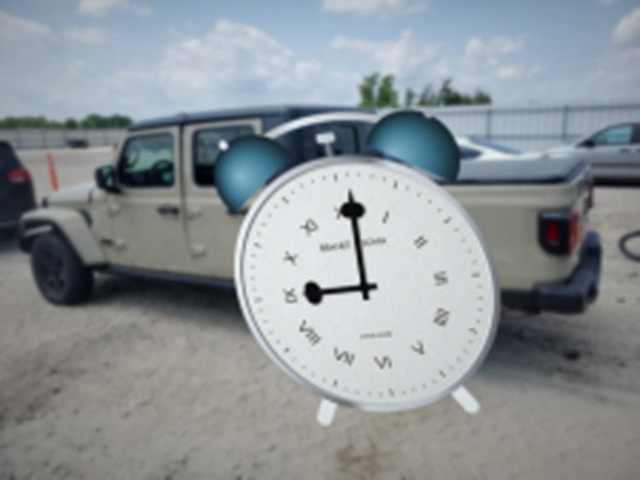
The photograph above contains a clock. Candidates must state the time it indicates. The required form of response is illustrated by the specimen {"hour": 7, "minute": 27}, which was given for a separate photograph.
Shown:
{"hour": 9, "minute": 1}
